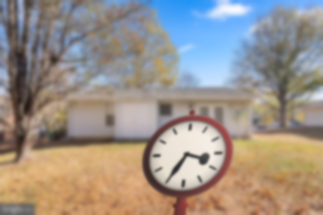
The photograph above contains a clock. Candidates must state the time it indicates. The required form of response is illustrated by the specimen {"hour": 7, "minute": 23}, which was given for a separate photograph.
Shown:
{"hour": 3, "minute": 35}
